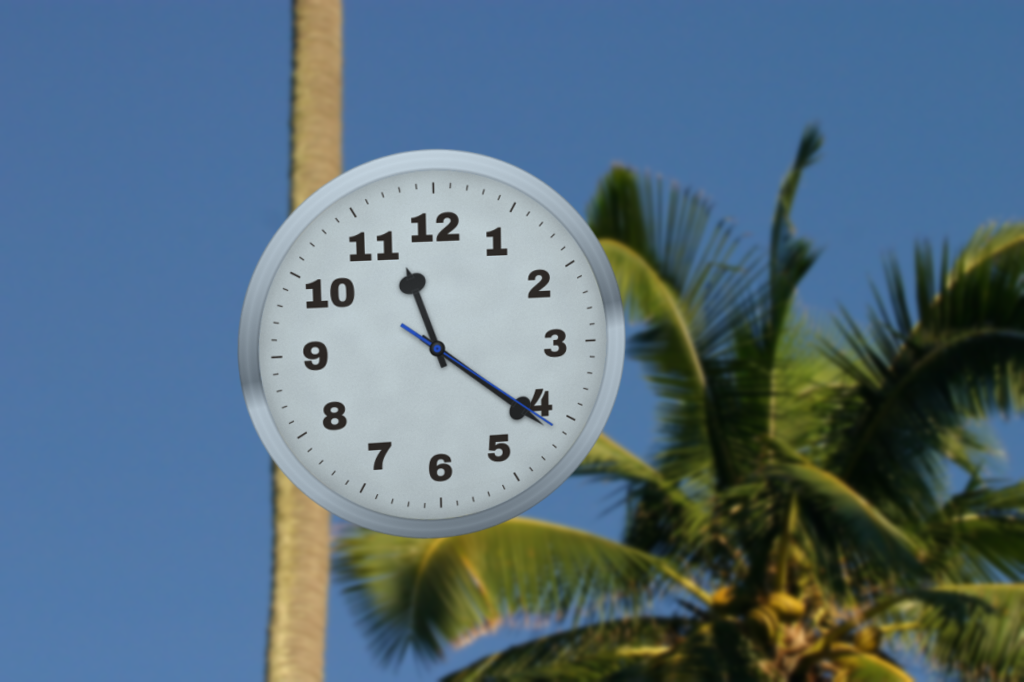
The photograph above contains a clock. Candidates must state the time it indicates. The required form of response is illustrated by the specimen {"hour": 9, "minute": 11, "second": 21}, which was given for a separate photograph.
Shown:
{"hour": 11, "minute": 21, "second": 21}
